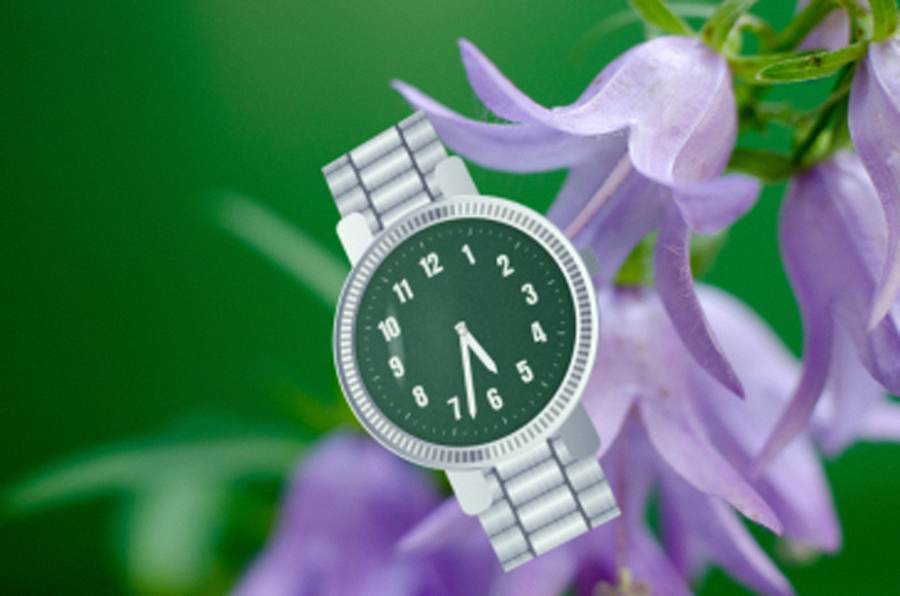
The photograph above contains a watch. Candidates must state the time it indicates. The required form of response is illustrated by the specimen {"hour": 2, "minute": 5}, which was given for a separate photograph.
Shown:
{"hour": 5, "minute": 33}
